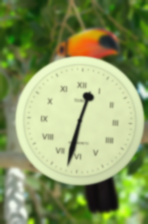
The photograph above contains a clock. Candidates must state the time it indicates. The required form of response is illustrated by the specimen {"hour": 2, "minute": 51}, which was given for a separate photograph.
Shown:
{"hour": 12, "minute": 32}
